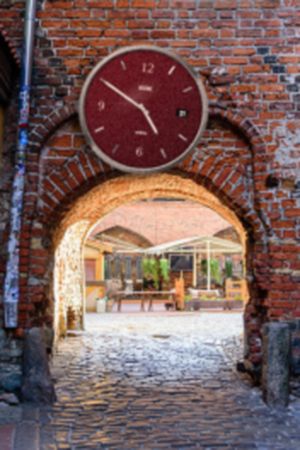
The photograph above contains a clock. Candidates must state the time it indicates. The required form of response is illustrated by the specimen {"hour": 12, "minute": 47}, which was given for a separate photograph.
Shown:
{"hour": 4, "minute": 50}
